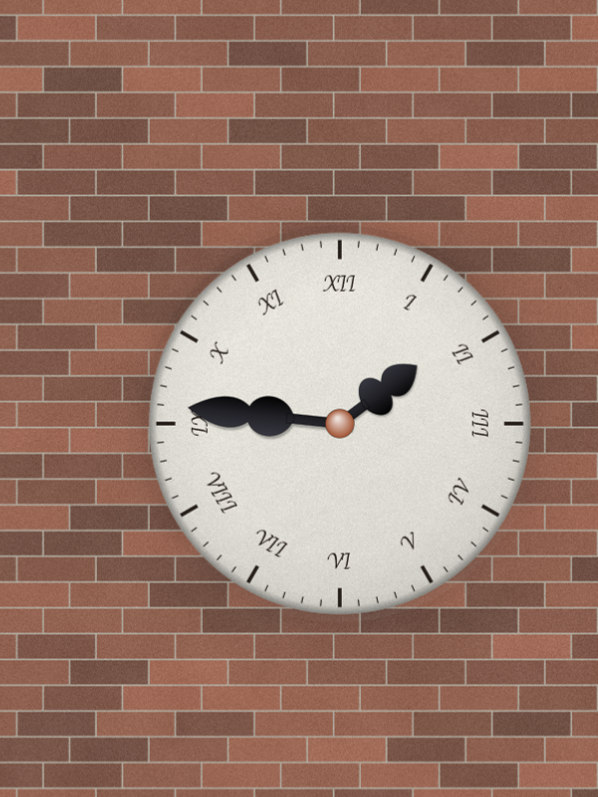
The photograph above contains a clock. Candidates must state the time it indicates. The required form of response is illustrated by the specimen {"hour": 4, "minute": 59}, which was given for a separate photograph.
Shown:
{"hour": 1, "minute": 46}
